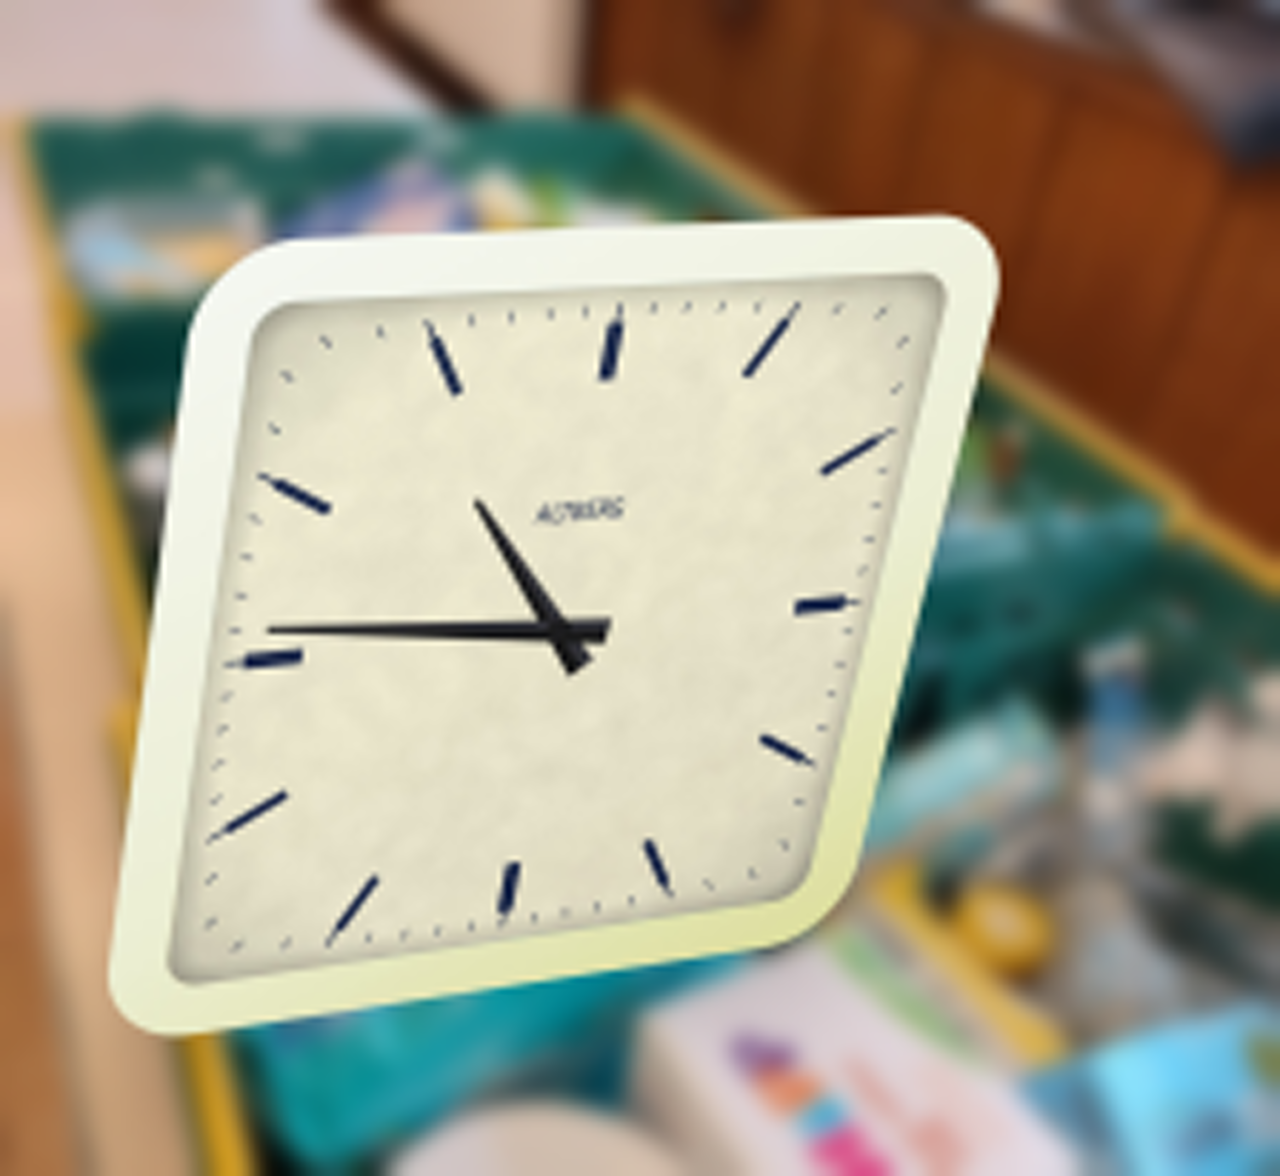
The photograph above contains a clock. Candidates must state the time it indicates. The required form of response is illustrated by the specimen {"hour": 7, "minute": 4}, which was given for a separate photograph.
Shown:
{"hour": 10, "minute": 46}
